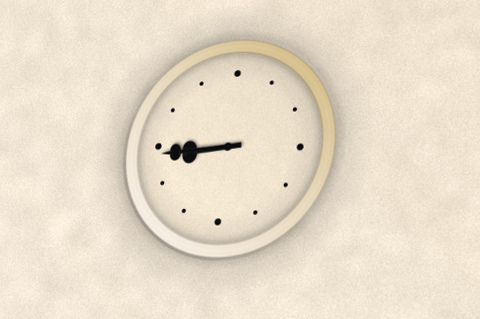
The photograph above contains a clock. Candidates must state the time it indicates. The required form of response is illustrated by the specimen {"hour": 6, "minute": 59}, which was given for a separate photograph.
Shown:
{"hour": 8, "minute": 44}
